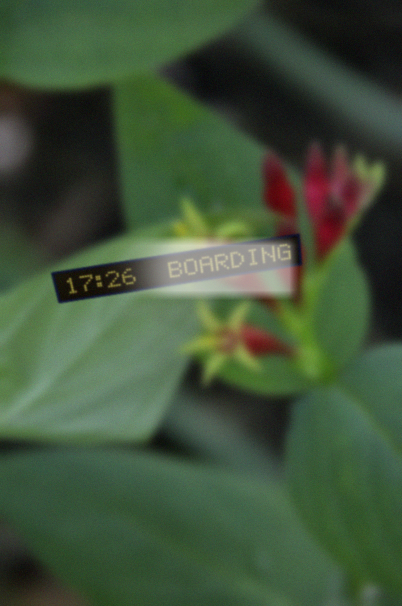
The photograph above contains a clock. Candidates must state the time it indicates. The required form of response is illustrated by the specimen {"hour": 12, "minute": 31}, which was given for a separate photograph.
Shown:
{"hour": 17, "minute": 26}
